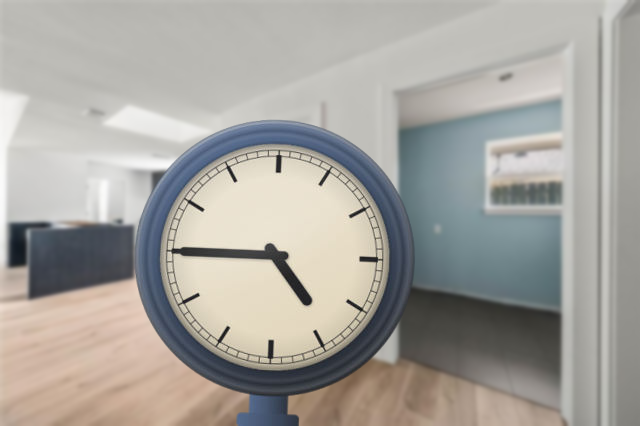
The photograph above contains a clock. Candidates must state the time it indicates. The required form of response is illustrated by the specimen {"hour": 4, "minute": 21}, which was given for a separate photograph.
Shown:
{"hour": 4, "minute": 45}
